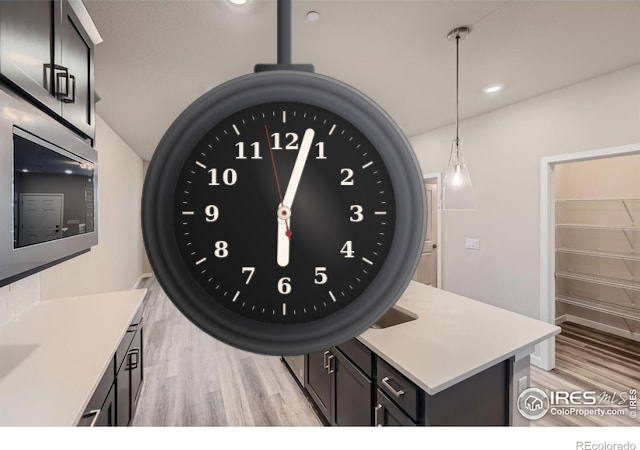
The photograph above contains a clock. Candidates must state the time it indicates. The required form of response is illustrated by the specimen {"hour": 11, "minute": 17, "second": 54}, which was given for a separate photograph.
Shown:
{"hour": 6, "minute": 2, "second": 58}
